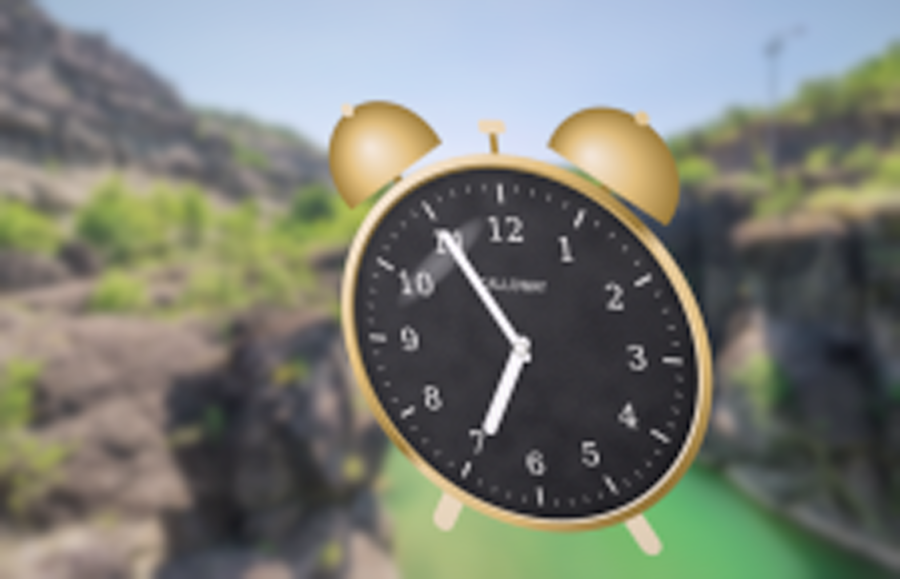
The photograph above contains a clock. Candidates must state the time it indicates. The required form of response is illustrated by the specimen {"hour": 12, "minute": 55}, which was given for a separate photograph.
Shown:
{"hour": 6, "minute": 55}
